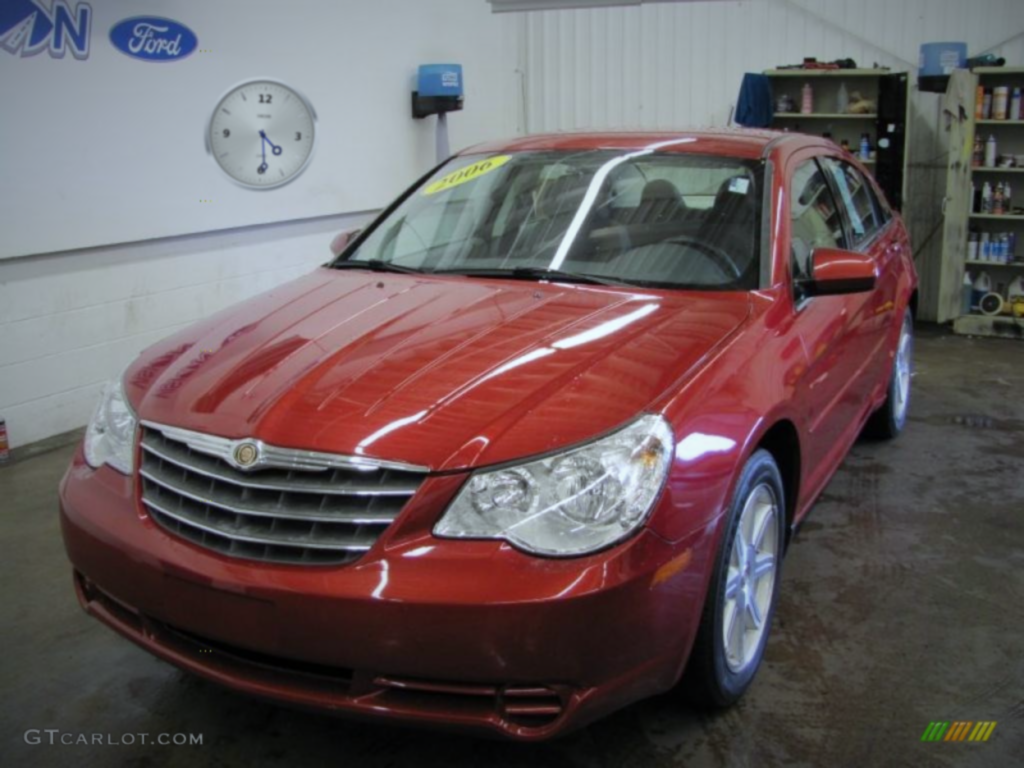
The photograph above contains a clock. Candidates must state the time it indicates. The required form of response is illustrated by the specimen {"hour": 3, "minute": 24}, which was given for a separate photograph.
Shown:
{"hour": 4, "minute": 29}
